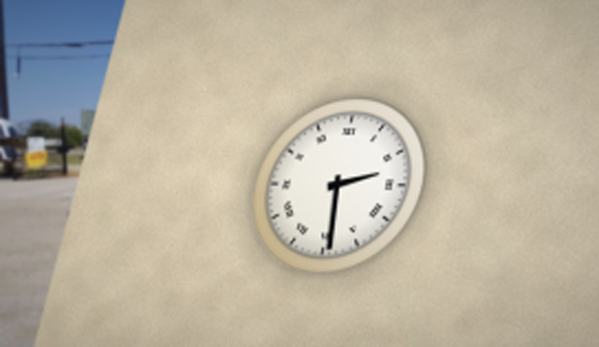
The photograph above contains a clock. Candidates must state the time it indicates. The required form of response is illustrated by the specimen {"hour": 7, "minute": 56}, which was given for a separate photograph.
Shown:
{"hour": 2, "minute": 29}
